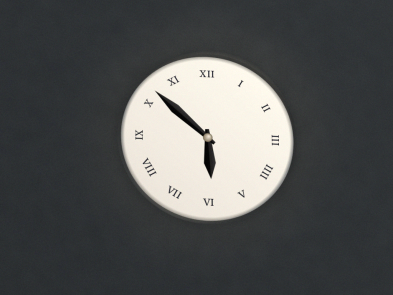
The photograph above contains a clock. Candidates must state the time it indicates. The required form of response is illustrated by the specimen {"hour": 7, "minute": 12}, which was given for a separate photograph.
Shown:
{"hour": 5, "minute": 52}
